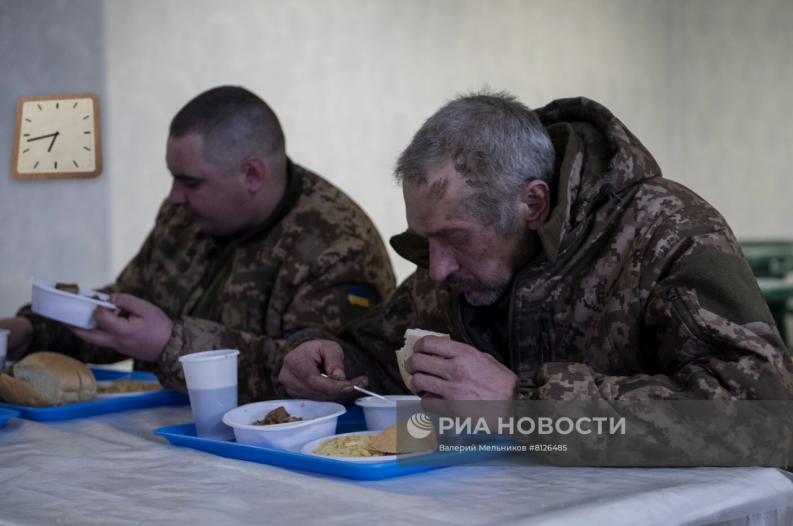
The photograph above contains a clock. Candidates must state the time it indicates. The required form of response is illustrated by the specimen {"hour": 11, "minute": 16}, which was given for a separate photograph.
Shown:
{"hour": 6, "minute": 43}
